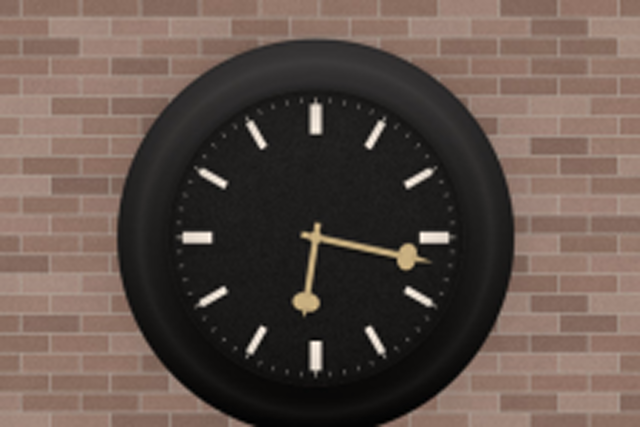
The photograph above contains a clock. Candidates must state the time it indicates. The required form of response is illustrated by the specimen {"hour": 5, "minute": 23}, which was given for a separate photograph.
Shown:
{"hour": 6, "minute": 17}
